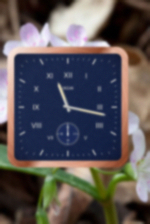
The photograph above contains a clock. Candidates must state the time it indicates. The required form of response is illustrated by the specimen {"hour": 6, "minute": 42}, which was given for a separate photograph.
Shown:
{"hour": 11, "minute": 17}
